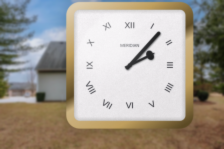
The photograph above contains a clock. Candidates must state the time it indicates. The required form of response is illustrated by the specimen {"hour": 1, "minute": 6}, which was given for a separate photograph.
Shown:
{"hour": 2, "minute": 7}
